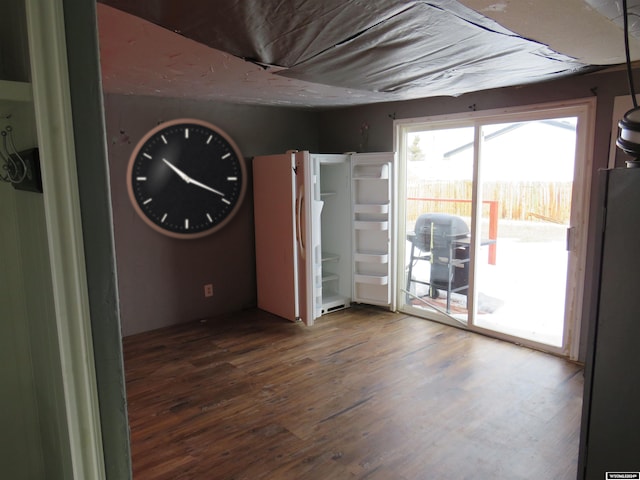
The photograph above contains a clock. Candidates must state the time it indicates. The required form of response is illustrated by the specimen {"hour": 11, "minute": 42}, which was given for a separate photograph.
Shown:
{"hour": 10, "minute": 19}
